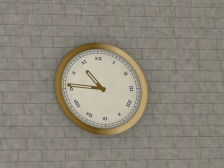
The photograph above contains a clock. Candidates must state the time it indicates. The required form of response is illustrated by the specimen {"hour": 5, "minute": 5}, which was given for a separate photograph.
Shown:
{"hour": 10, "minute": 46}
